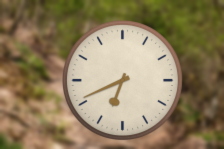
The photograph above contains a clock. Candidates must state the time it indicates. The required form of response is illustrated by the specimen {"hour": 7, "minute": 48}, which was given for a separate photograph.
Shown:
{"hour": 6, "minute": 41}
